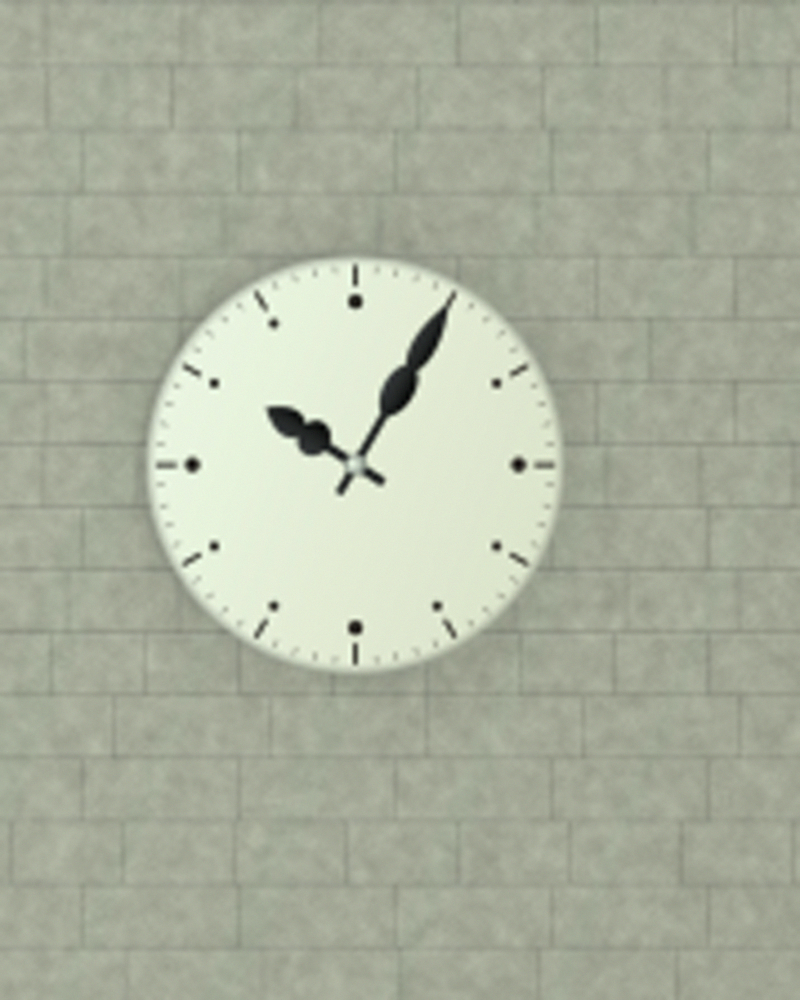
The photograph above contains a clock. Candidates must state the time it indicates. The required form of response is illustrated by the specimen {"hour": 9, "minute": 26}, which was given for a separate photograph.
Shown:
{"hour": 10, "minute": 5}
